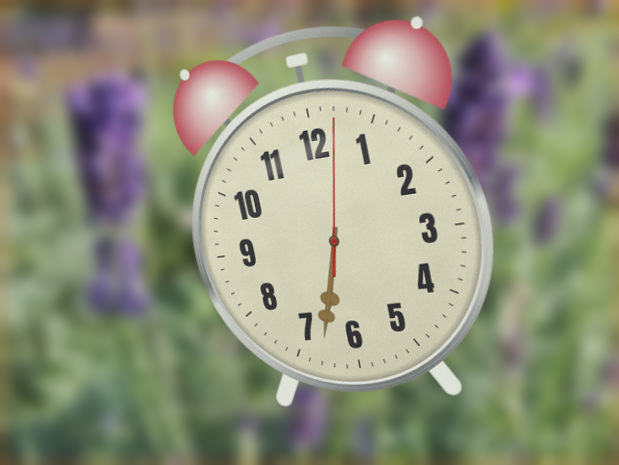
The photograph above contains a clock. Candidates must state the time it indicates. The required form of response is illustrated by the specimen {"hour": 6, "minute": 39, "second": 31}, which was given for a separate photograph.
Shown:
{"hour": 6, "minute": 33, "second": 2}
